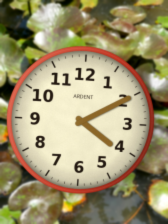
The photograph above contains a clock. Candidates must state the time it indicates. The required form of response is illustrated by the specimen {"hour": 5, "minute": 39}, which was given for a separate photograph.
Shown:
{"hour": 4, "minute": 10}
